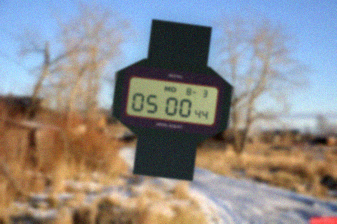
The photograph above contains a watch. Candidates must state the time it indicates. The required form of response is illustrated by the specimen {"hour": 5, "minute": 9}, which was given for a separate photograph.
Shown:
{"hour": 5, "minute": 0}
